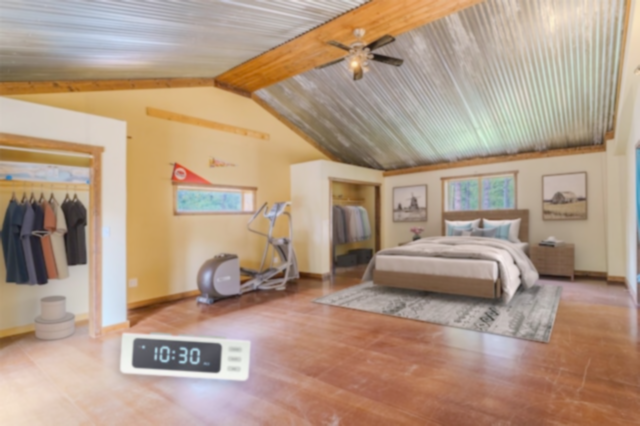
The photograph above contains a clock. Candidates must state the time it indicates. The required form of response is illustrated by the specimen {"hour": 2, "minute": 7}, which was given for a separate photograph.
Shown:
{"hour": 10, "minute": 30}
